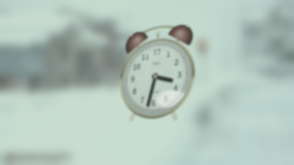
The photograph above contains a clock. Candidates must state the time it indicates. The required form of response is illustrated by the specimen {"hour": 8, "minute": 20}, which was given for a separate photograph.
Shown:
{"hour": 3, "minute": 32}
